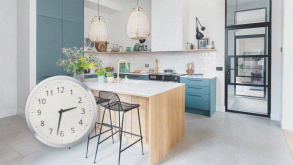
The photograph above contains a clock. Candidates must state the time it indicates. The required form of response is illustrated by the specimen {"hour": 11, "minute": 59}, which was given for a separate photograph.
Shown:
{"hour": 2, "minute": 32}
